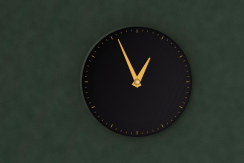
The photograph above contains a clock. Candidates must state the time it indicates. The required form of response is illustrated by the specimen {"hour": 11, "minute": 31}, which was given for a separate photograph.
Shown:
{"hour": 12, "minute": 56}
